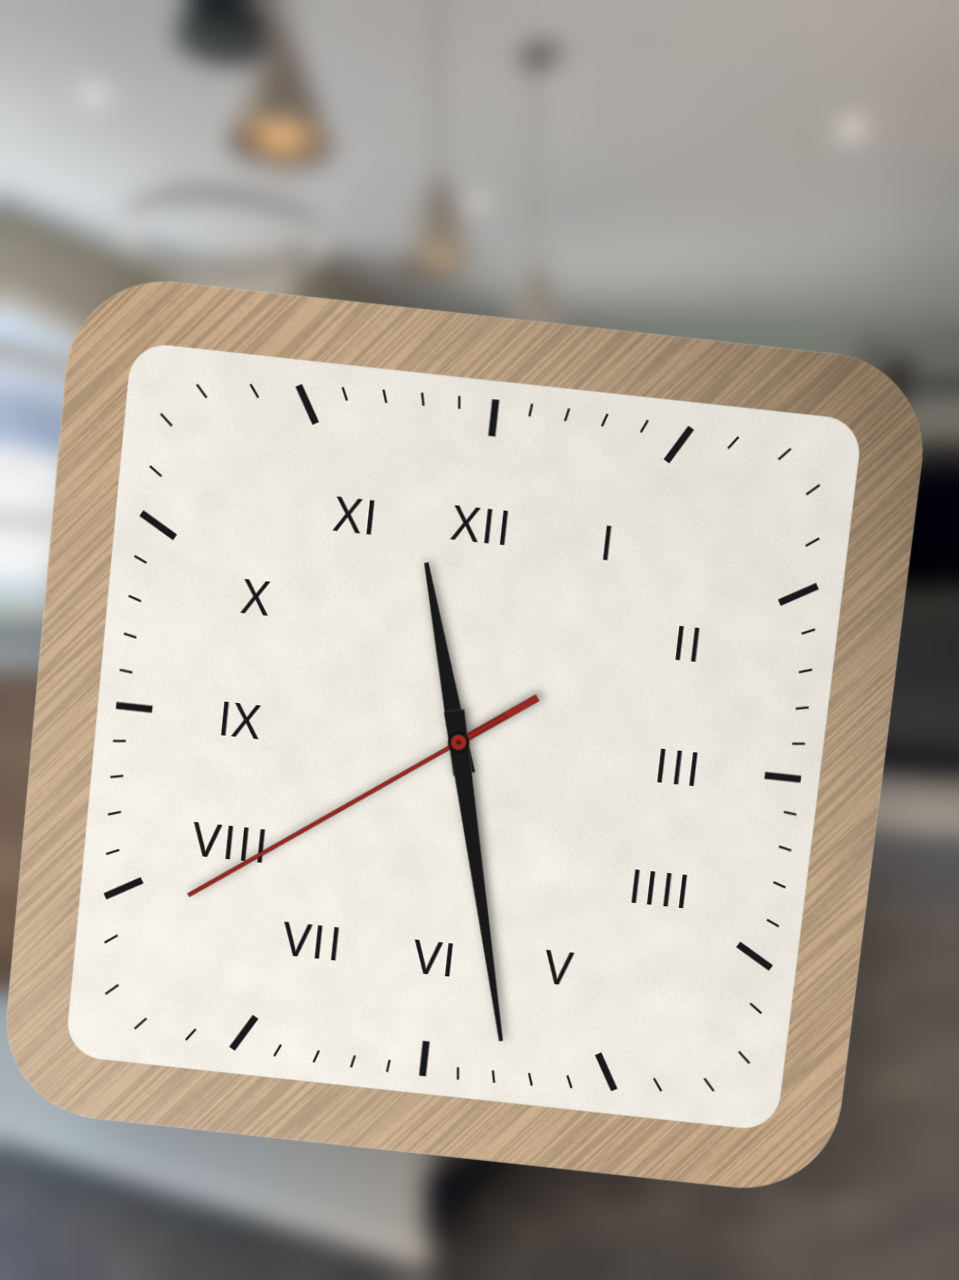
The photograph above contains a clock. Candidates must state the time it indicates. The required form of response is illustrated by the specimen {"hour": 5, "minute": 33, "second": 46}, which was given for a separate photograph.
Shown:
{"hour": 11, "minute": 27, "second": 39}
